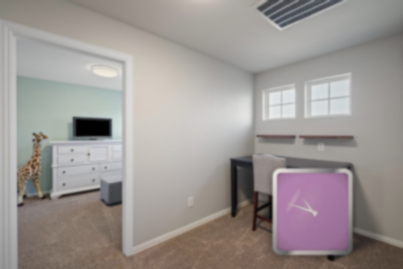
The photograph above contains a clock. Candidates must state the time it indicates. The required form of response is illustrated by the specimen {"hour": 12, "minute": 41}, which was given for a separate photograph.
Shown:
{"hour": 10, "minute": 48}
